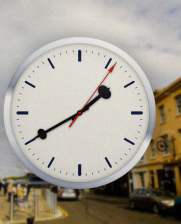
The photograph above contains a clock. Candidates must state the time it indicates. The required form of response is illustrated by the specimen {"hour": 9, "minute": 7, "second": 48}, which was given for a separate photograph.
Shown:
{"hour": 1, "minute": 40, "second": 6}
